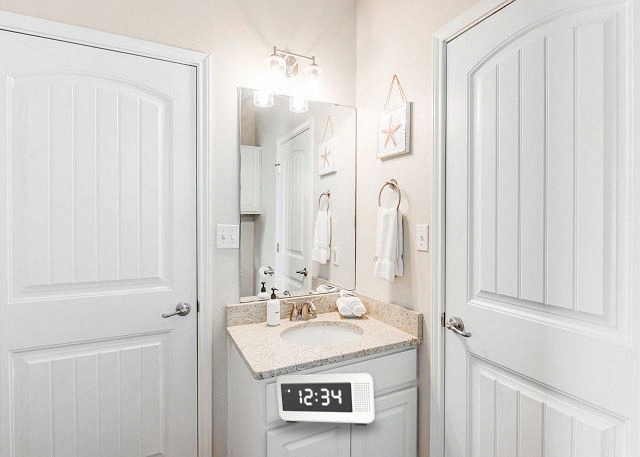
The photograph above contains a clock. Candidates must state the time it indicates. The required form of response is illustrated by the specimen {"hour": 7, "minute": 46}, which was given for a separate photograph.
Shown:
{"hour": 12, "minute": 34}
